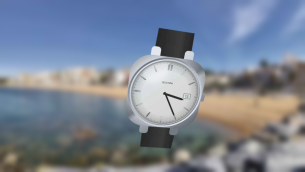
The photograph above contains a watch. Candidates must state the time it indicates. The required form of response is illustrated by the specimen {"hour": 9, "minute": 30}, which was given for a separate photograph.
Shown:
{"hour": 3, "minute": 25}
